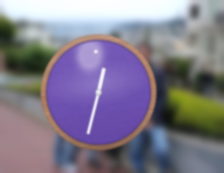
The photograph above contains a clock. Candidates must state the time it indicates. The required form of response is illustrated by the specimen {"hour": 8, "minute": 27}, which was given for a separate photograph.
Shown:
{"hour": 12, "minute": 33}
